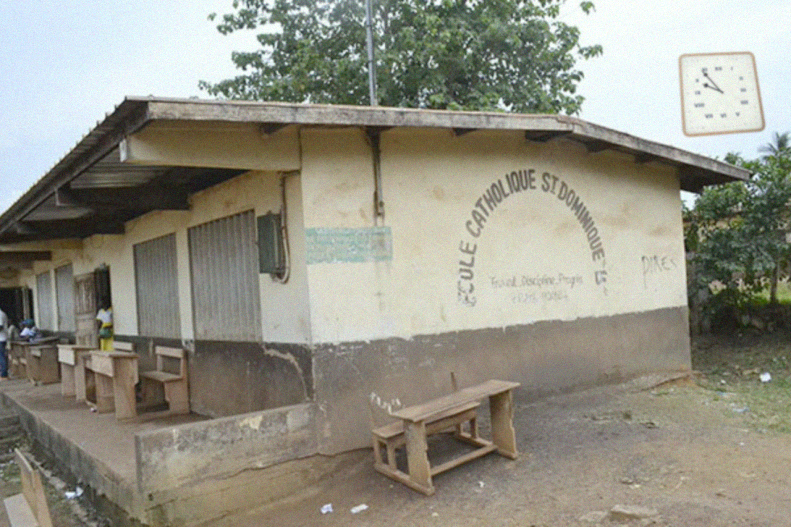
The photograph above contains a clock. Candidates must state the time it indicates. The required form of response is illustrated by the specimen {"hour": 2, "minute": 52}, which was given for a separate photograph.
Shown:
{"hour": 9, "minute": 54}
